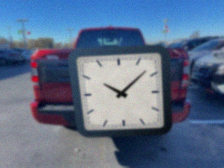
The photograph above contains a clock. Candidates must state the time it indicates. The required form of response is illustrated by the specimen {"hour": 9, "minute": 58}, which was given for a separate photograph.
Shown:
{"hour": 10, "minute": 8}
